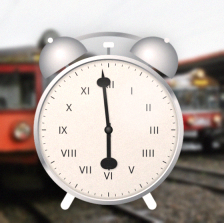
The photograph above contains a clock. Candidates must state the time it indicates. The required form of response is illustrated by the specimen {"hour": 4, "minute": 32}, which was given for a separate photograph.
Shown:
{"hour": 5, "minute": 59}
